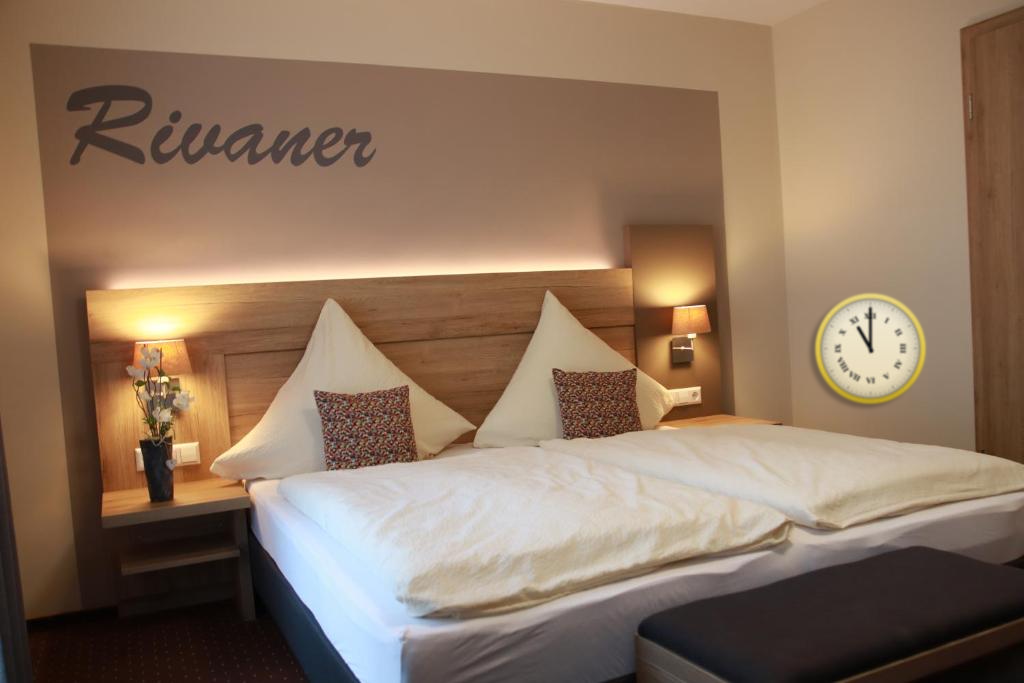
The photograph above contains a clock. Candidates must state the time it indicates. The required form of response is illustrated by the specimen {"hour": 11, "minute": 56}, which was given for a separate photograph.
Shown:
{"hour": 11, "minute": 0}
